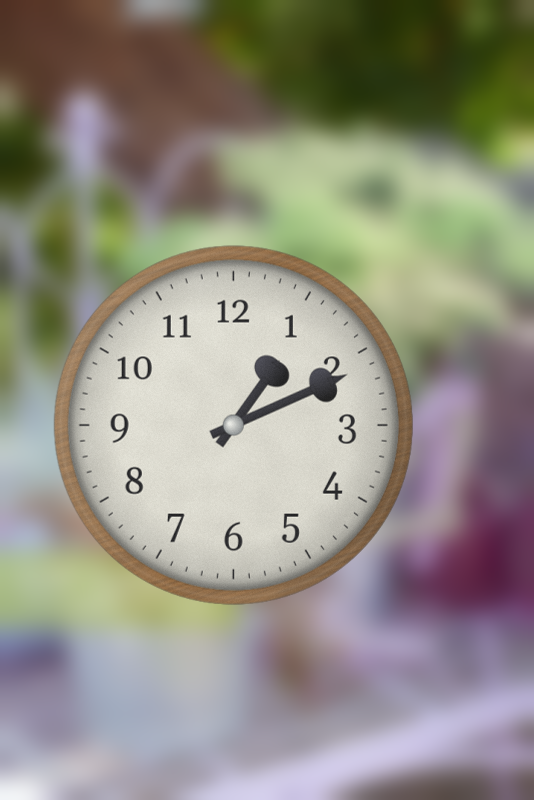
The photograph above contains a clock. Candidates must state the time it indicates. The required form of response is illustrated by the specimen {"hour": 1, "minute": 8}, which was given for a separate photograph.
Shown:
{"hour": 1, "minute": 11}
